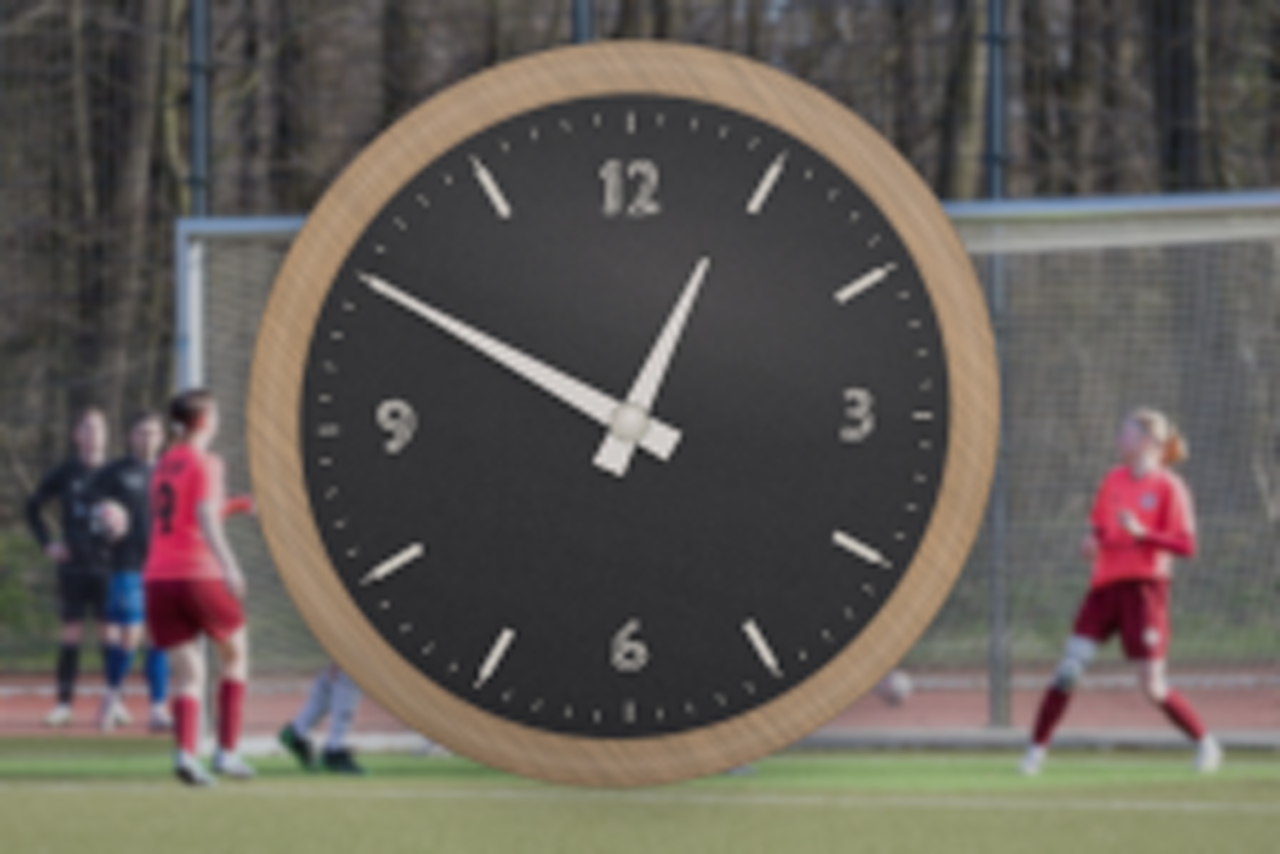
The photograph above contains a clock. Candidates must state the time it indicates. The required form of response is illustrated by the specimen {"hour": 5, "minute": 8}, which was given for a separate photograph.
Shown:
{"hour": 12, "minute": 50}
